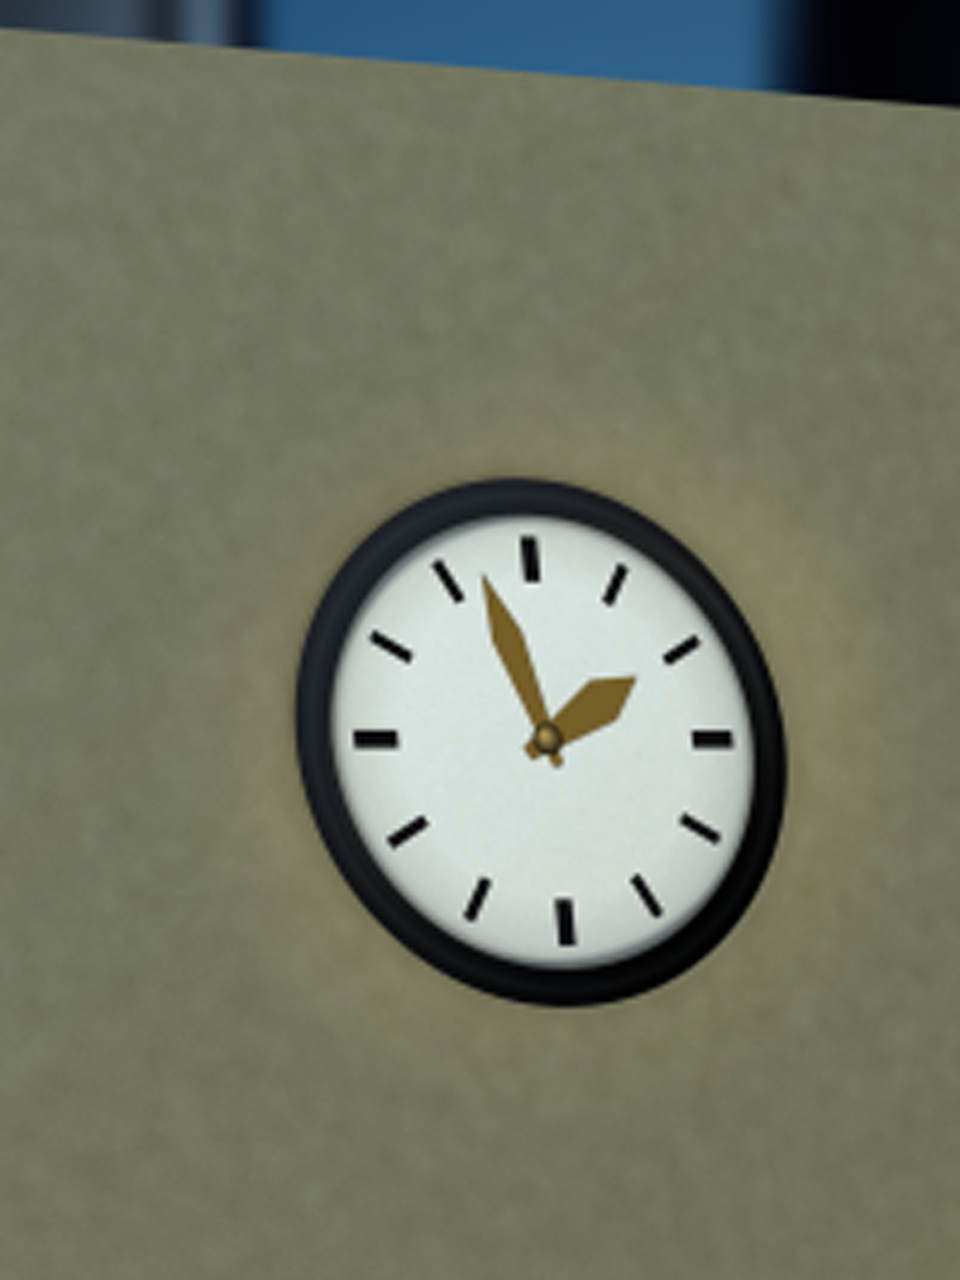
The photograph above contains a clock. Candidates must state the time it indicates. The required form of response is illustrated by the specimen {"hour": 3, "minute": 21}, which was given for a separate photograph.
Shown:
{"hour": 1, "minute": 57}
